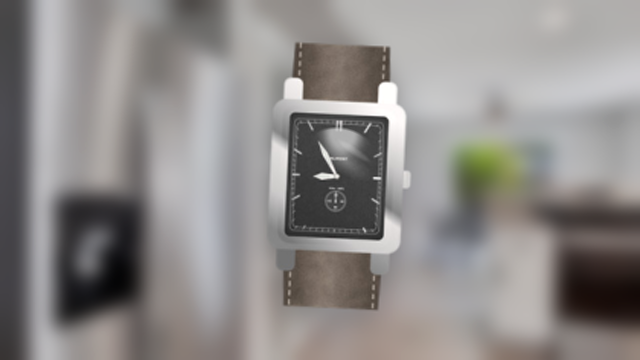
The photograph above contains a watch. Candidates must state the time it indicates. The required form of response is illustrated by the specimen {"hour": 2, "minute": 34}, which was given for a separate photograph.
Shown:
{"hour": 8, "minute": 55}
